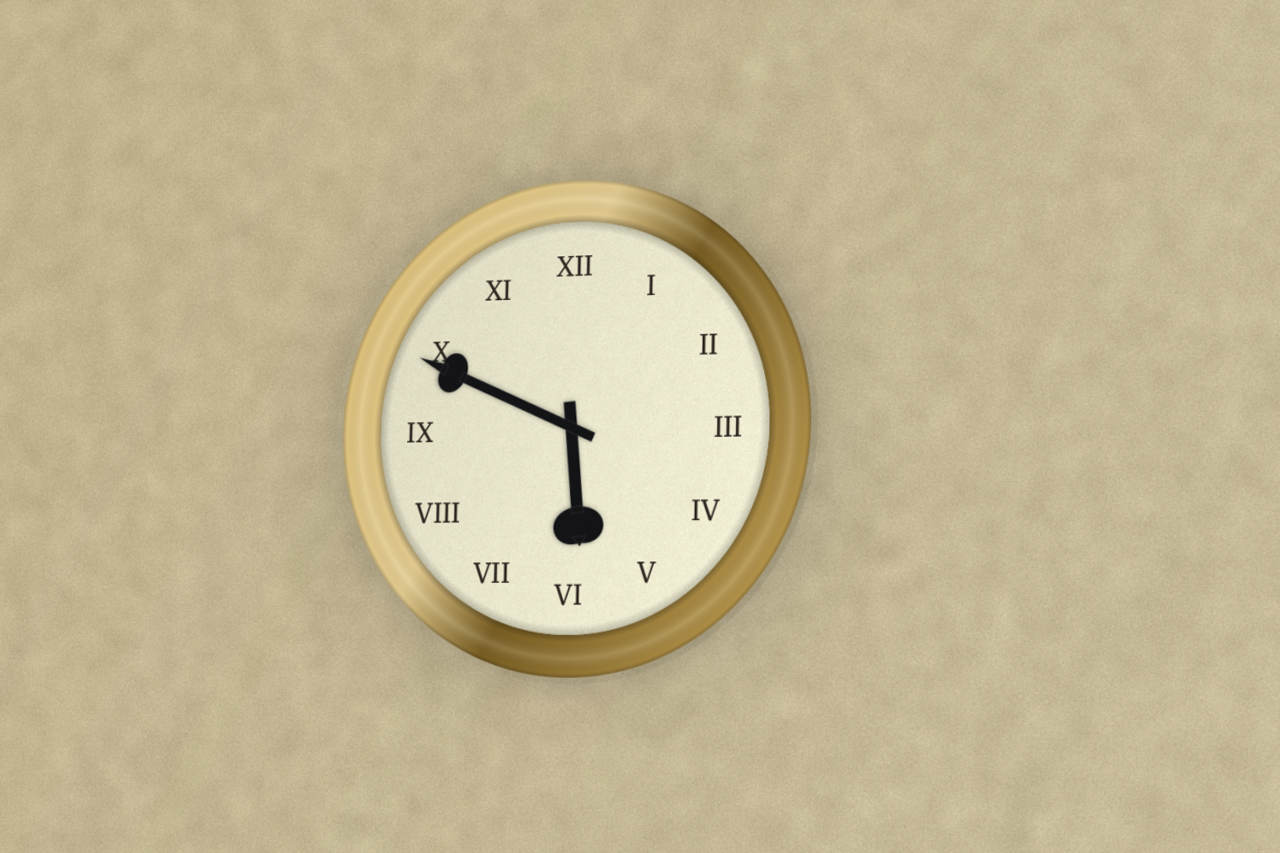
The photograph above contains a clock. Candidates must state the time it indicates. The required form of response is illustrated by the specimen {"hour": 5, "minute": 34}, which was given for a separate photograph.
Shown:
{"hour": 5, "minute": 49}
